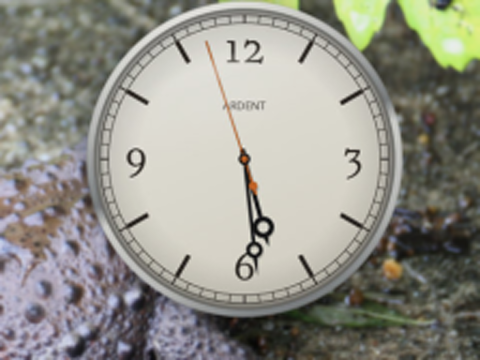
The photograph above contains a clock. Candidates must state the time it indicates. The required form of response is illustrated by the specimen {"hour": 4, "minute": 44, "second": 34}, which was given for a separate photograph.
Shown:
{"hour": 5, "minute": 28, "second": 57}
